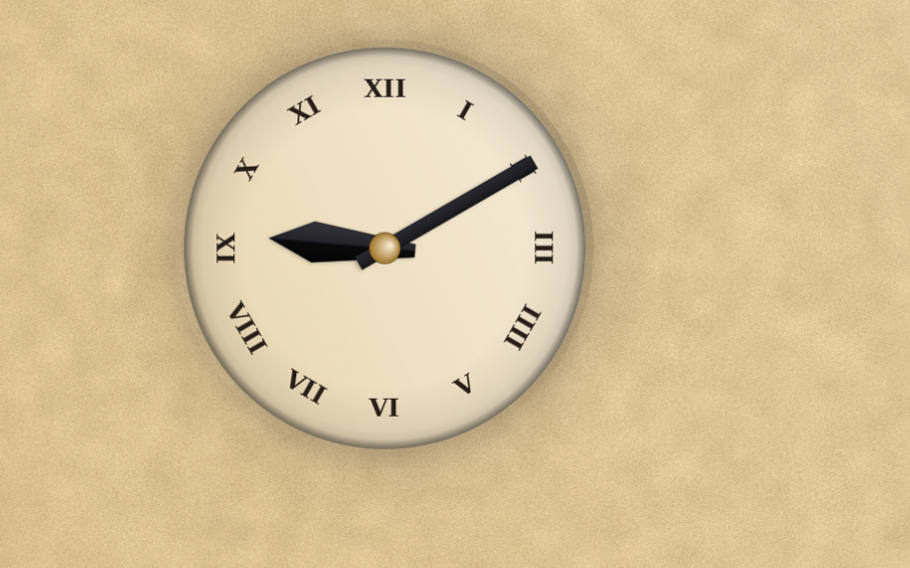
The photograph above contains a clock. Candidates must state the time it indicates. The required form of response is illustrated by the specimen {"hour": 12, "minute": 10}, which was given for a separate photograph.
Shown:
{"hour": 9, "minute": 10}
